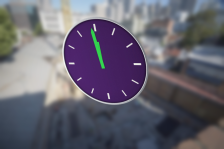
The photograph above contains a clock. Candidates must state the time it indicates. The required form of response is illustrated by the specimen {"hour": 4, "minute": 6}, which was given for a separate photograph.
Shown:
{"hour": 11, "minute": 59}
